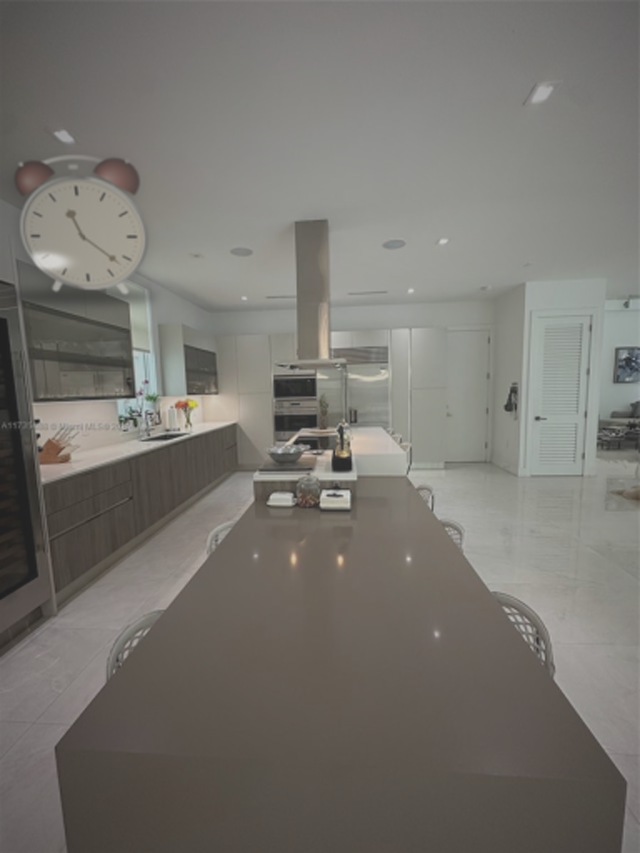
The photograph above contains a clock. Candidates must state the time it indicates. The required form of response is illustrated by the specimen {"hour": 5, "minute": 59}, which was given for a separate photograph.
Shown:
{"hour": 11, "minute": 22}
